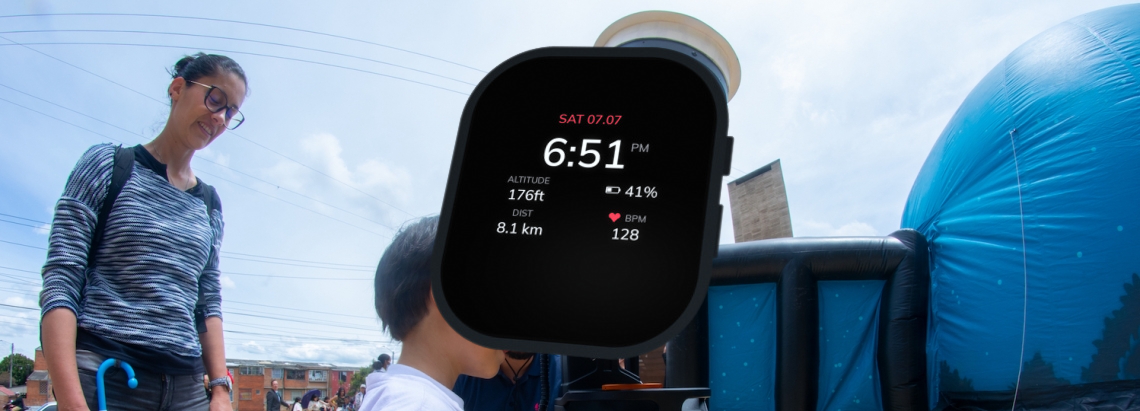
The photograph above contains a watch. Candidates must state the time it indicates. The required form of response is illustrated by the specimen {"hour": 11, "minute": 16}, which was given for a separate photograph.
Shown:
{"hour": 6, "minute": 51}
